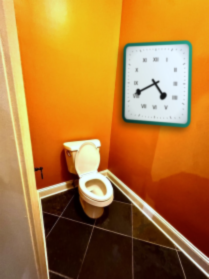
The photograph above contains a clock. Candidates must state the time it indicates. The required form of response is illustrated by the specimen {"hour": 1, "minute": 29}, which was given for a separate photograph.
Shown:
{"hour": 4, "minute": 41}
